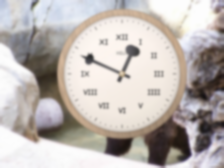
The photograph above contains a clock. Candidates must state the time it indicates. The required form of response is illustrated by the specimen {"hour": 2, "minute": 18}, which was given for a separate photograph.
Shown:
{"hour": 12, "minute": 49}
